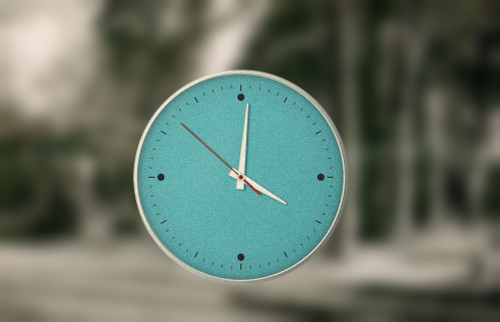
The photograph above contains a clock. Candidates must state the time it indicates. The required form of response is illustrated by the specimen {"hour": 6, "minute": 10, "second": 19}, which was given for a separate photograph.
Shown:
{"hour": 4, "minute": 0, "second": 52}
